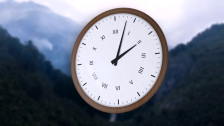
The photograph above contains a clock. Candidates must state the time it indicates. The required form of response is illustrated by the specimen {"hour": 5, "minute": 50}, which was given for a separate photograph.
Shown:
{"hour": 2, "minute": 3}
